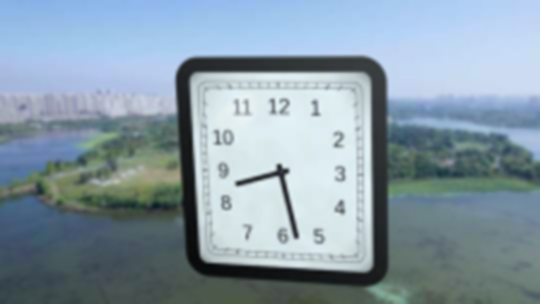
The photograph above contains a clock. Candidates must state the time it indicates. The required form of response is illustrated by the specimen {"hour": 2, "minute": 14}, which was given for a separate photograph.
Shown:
{"hour": 8, "minute": 28}
